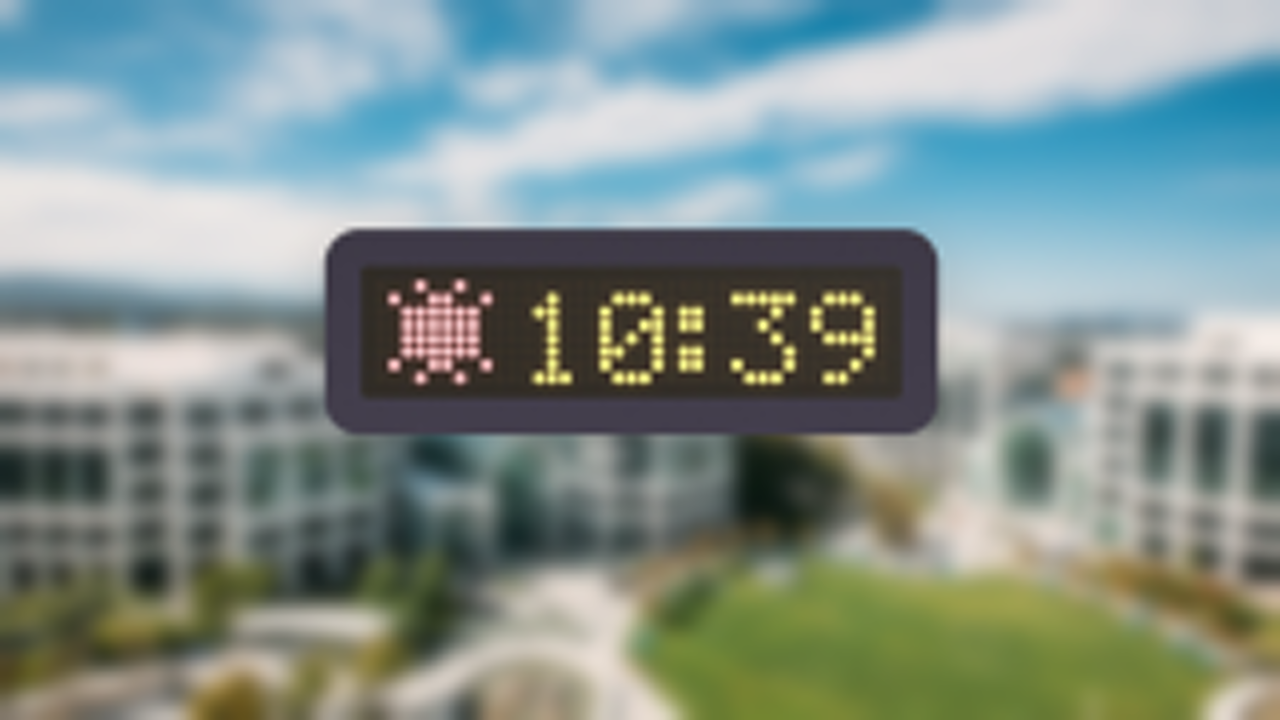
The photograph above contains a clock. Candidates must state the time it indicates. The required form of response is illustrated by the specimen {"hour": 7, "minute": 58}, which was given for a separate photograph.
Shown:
{"hour": 10, "minute": 39}
